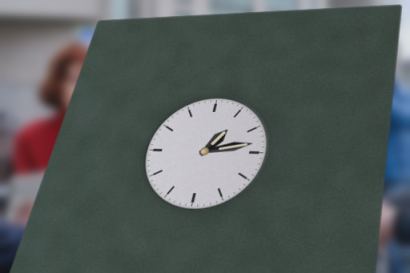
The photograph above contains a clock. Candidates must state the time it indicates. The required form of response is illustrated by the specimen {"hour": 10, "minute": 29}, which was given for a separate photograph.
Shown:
{"hour": 1, "minute": 13}
